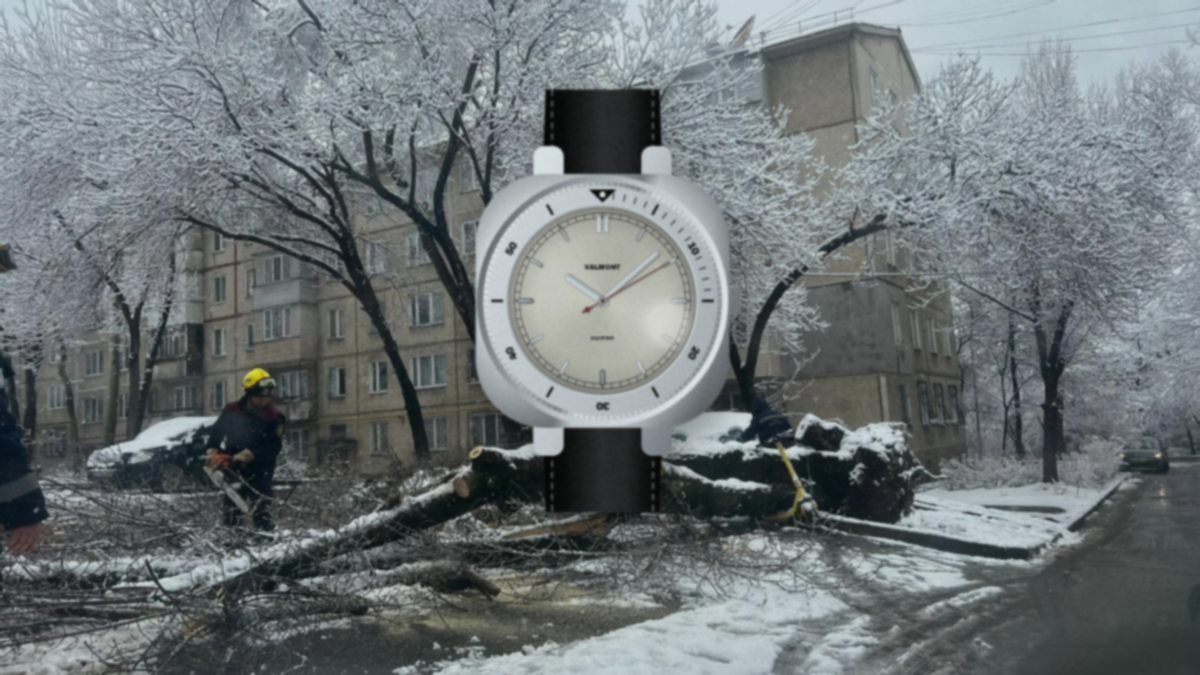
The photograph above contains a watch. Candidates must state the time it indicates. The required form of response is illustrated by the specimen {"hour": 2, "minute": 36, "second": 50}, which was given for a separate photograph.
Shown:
{"hour": 10, "minute": 8, "second": 10}
